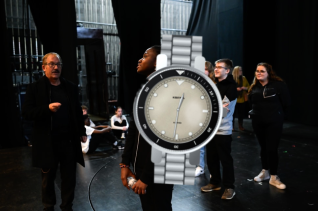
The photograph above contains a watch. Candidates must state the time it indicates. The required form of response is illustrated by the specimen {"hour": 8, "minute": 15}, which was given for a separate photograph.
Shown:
{"hour": 12, "minute": 31}
